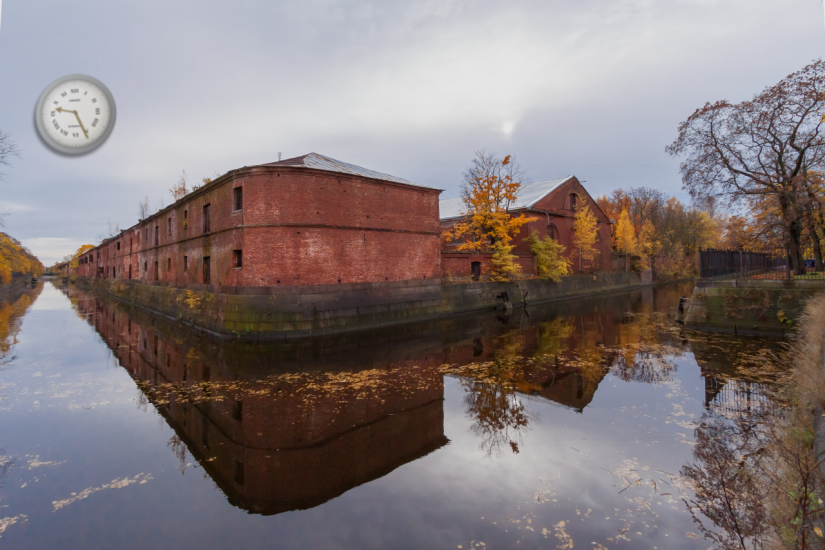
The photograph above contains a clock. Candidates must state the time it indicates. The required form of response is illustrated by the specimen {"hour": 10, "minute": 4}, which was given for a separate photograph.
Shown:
{"hour": 9, "minute": 26}
